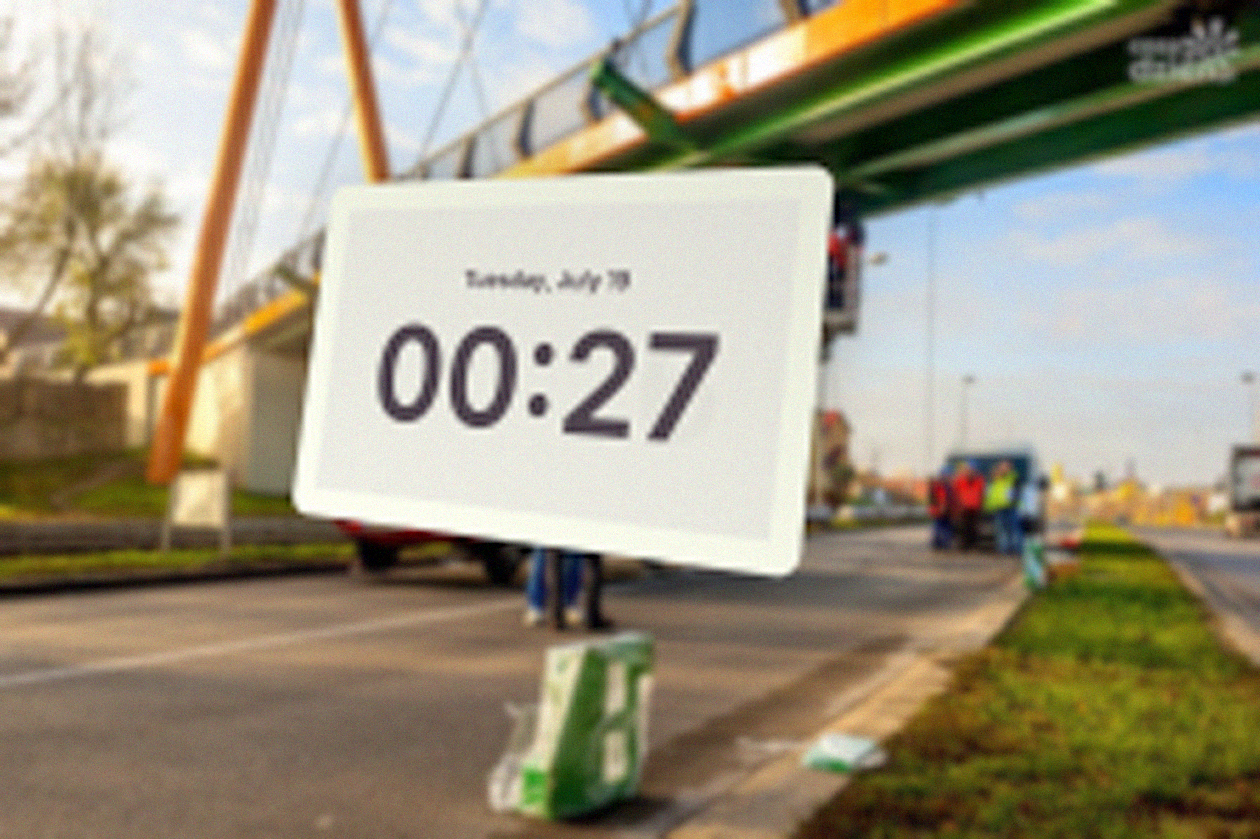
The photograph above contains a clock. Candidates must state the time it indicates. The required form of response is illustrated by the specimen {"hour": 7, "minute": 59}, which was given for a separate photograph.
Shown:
{"hour": 0, "minute": 27}
